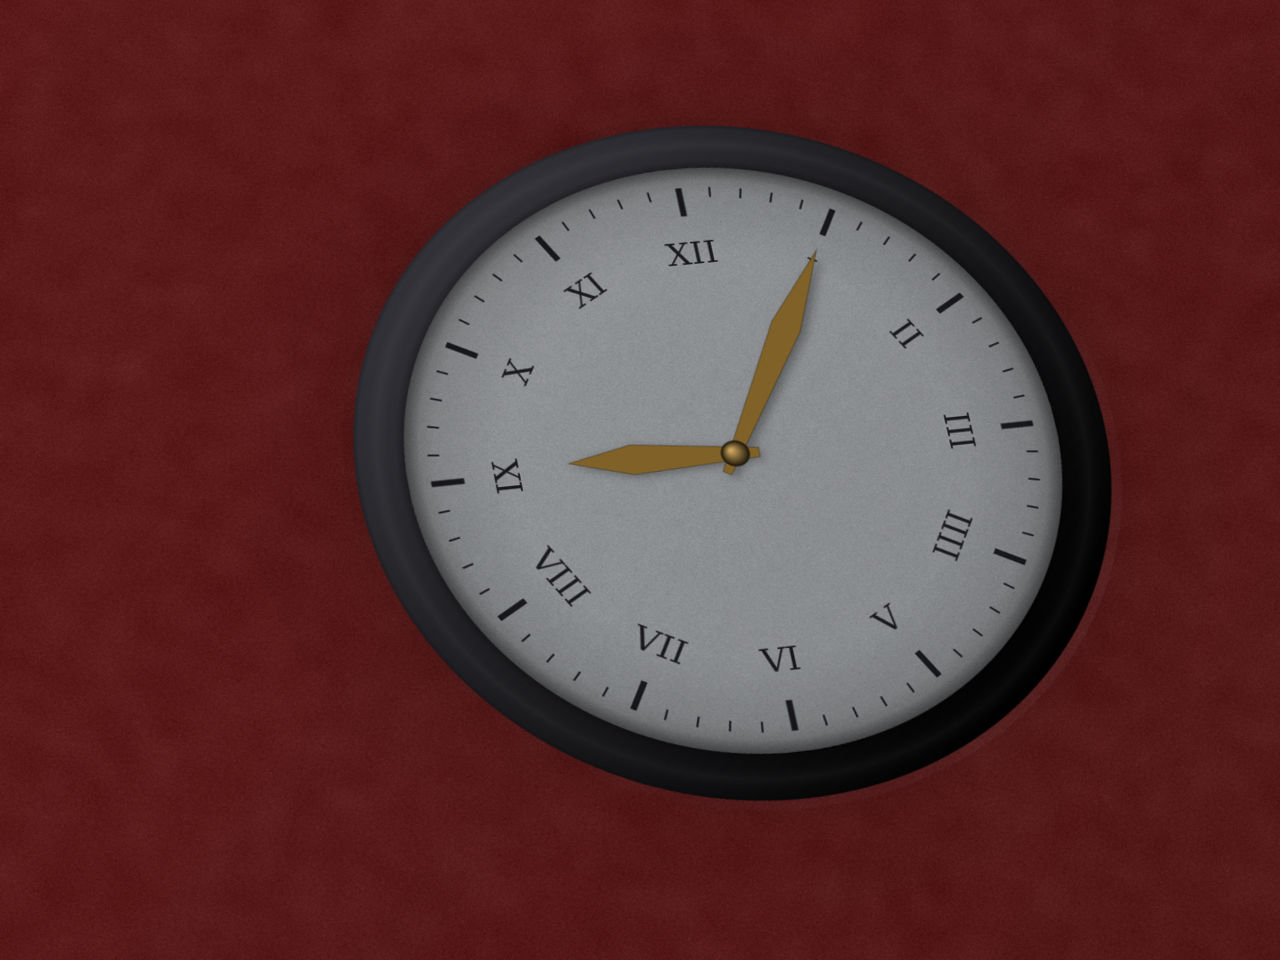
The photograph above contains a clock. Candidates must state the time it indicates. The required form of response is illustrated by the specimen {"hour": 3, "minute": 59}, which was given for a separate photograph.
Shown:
{"hour": 9, "minute": 5}
